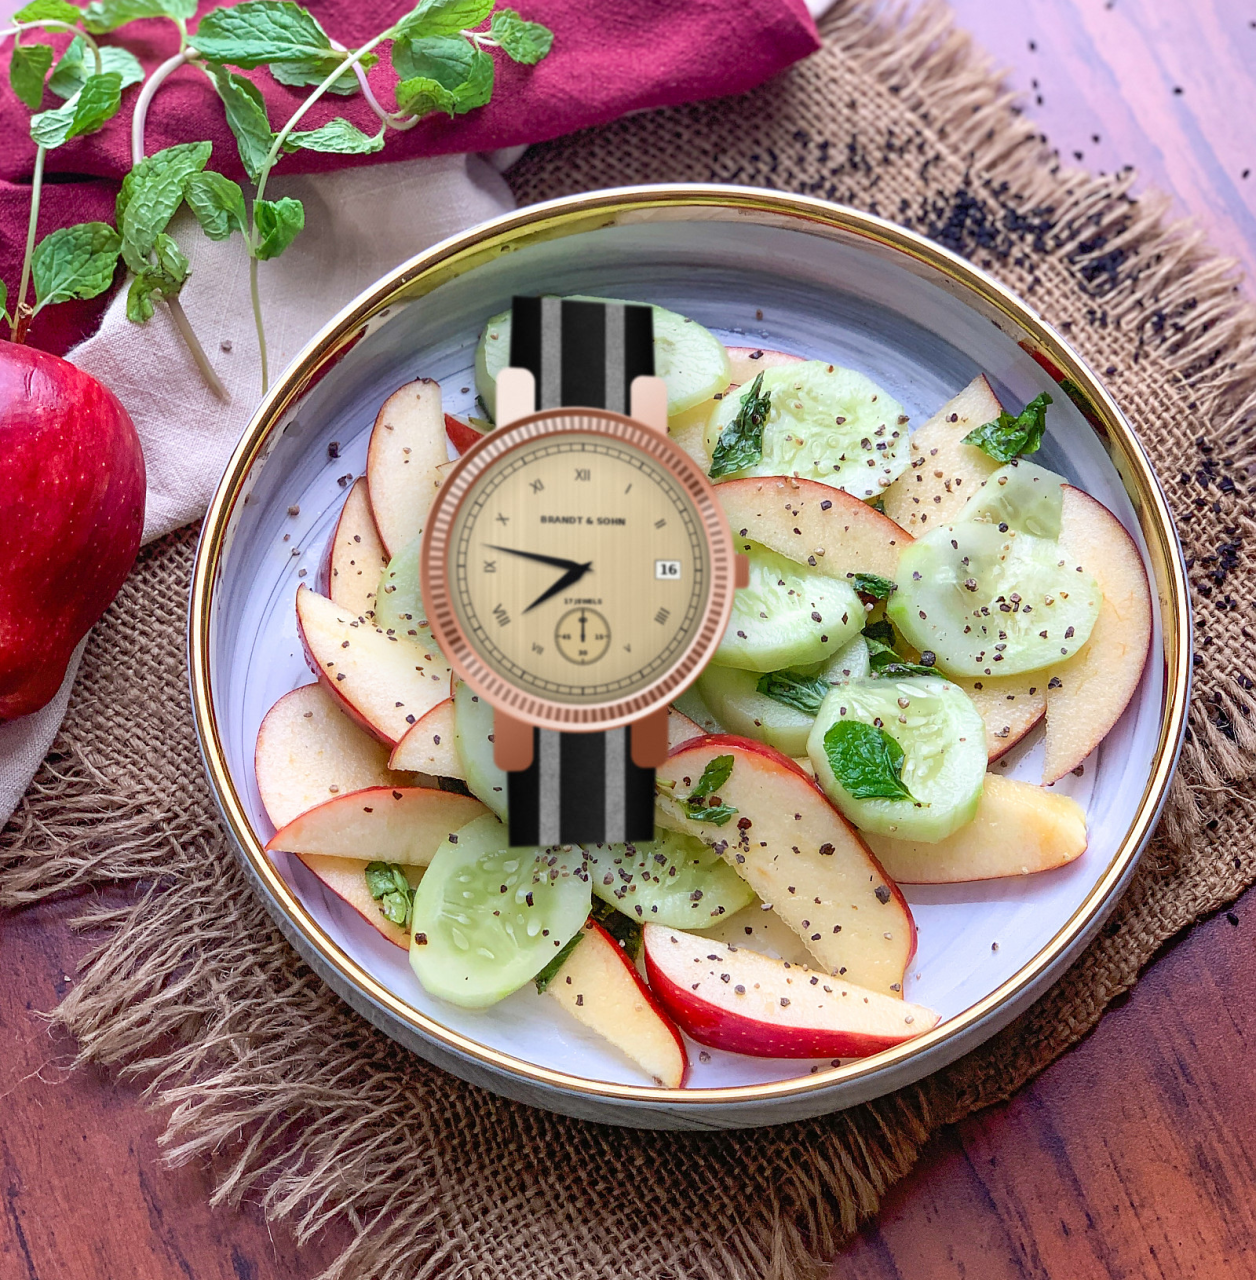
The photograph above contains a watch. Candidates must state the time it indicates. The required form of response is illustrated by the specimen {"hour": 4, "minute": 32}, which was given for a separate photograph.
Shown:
{"hour": 7, "minute": 47}
